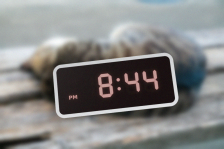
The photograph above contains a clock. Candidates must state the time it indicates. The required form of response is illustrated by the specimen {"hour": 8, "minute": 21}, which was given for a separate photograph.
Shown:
{"hour": 8, "minute": 44}
